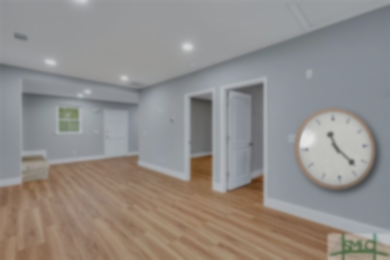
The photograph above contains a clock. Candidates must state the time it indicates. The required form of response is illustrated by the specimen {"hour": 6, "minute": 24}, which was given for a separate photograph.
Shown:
{"hour": 11, "minute": 23}
